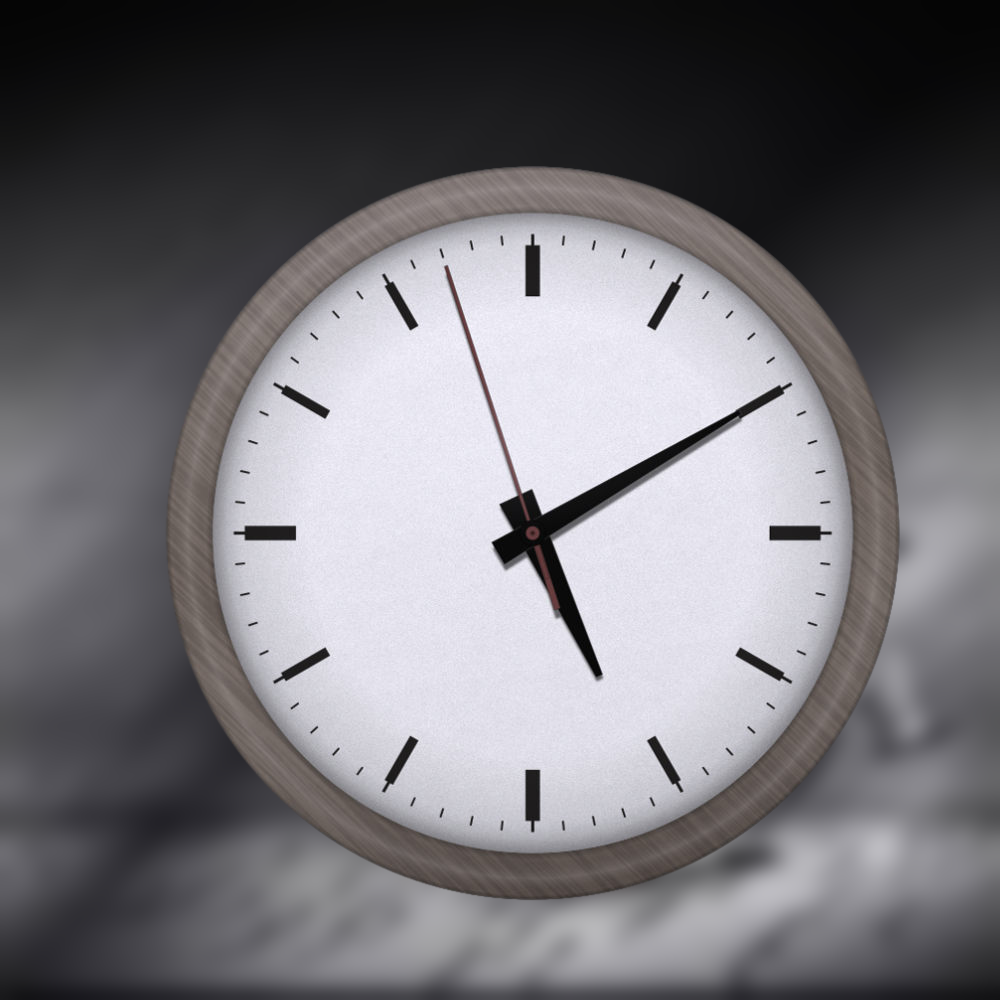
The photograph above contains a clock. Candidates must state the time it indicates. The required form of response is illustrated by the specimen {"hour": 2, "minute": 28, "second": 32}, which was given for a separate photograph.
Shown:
{"hour": 5, "minute": 9, "second": 57}
